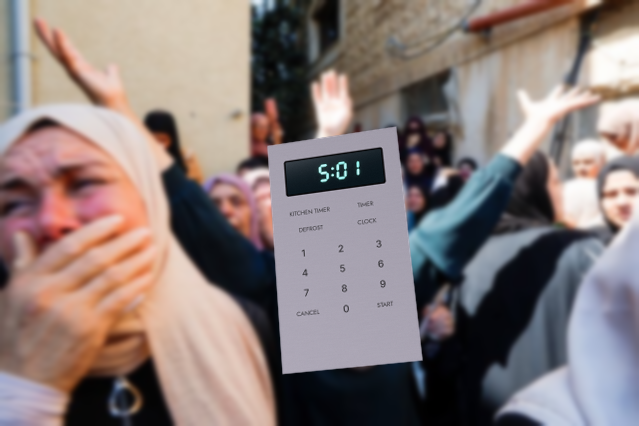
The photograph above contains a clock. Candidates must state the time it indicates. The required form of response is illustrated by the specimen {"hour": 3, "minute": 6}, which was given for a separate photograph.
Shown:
{"hour": 5, "minute": 1}
